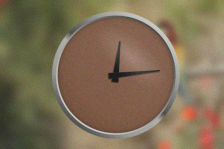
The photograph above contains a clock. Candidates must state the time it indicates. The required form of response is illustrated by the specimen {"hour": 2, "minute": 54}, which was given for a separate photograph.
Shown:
{"hour": 12, "minute": 14}
